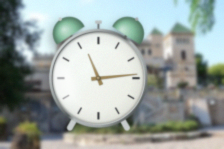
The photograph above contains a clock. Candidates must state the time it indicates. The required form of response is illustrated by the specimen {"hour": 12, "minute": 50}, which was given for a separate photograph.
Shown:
{"hour": 11, "minute": 14}
